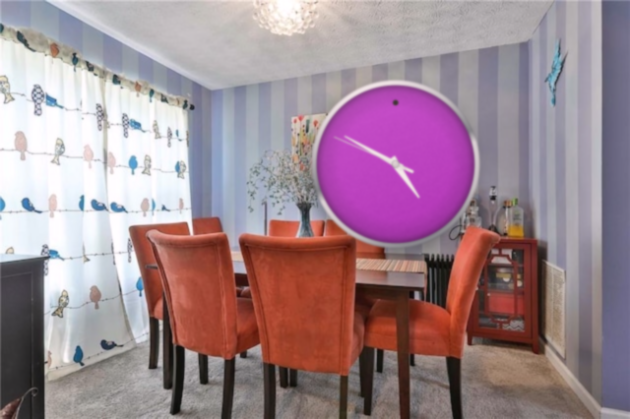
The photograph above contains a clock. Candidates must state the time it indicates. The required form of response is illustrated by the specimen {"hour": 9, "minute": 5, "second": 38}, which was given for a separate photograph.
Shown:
{"hour": 4, "minute": 49, "second": 49}
